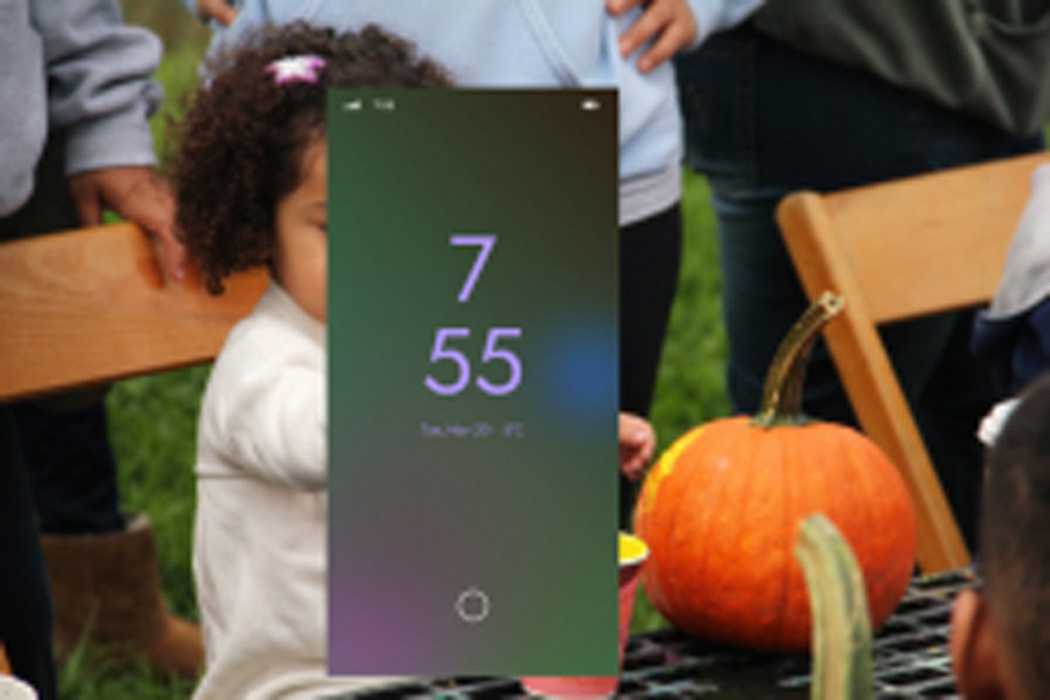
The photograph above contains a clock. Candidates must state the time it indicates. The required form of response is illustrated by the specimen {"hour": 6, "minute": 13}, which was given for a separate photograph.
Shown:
{"hour": 7, "minute": 55}
